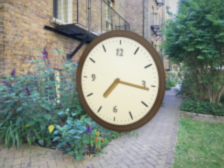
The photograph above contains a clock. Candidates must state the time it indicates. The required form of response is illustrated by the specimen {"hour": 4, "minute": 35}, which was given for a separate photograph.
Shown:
{"hour": 7, "minute": 16}
